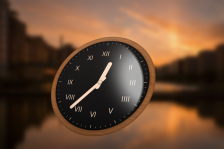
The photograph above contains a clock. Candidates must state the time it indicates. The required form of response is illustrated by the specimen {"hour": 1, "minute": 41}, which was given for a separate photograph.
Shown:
{"hour": 12, "minute": 37}
